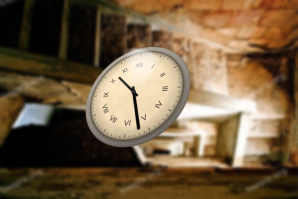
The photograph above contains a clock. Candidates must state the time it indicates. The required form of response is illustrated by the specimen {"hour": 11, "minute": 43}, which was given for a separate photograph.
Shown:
{"hour": 10, "minute": 27}
